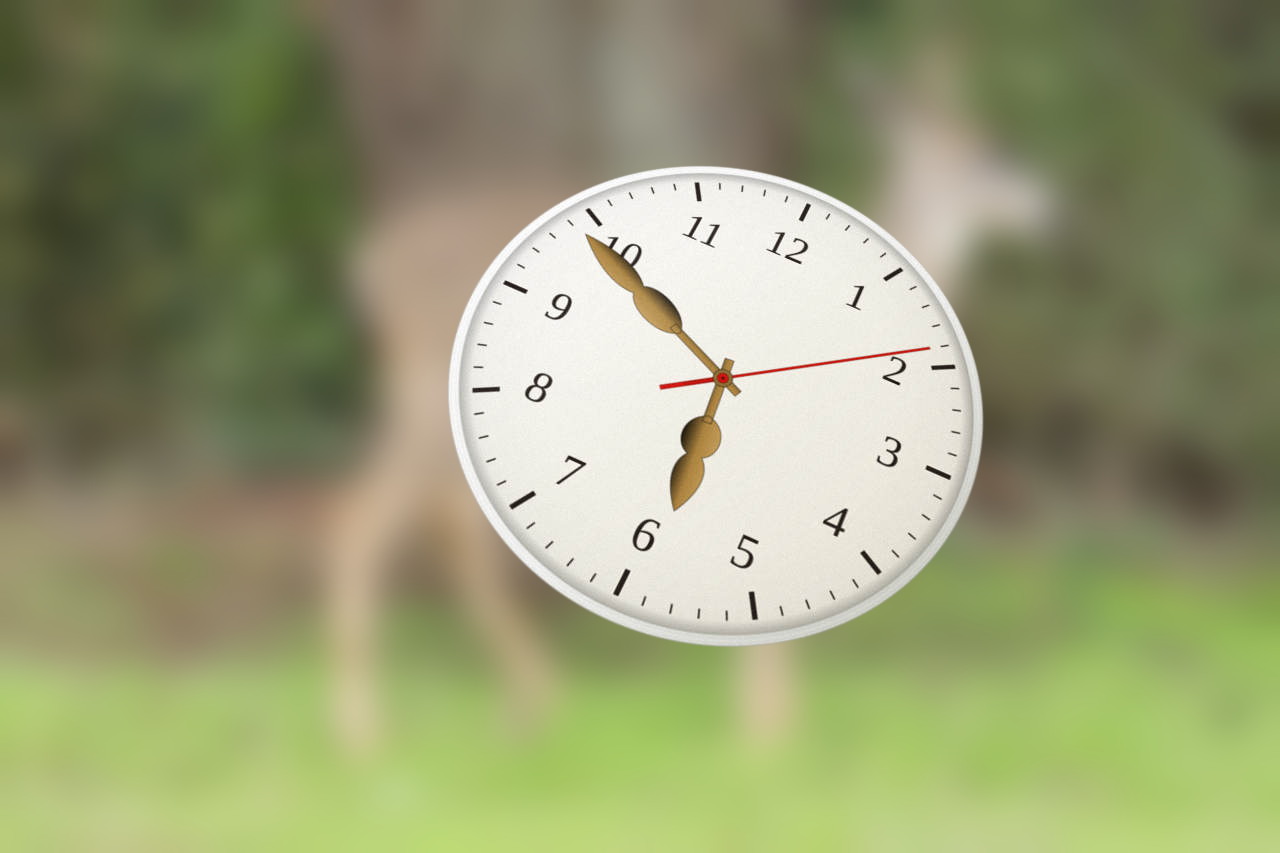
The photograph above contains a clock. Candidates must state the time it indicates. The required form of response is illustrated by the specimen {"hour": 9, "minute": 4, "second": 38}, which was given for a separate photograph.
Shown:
{"hour": 5, "minute": 49, "second": 9}
